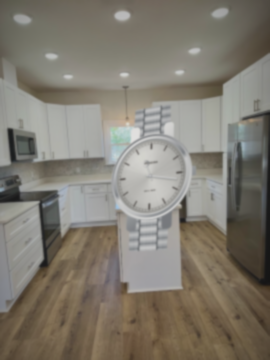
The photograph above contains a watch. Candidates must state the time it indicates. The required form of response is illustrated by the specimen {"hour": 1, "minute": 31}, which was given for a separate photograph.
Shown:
{"hour": 11, "minute": 17}
